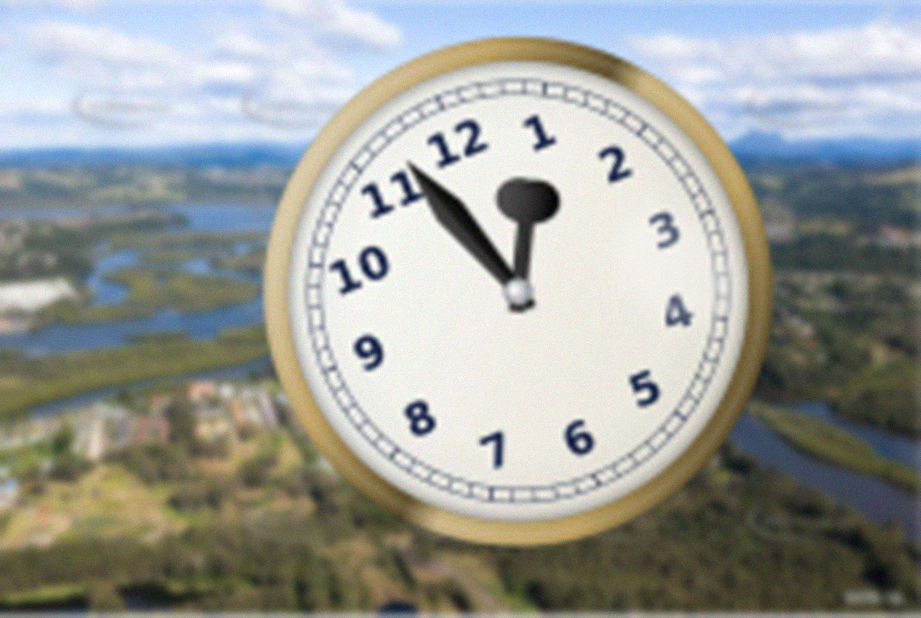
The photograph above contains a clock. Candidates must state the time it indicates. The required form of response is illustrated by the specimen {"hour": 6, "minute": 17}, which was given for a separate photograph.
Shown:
{"hour": 12, "minute": 57}
